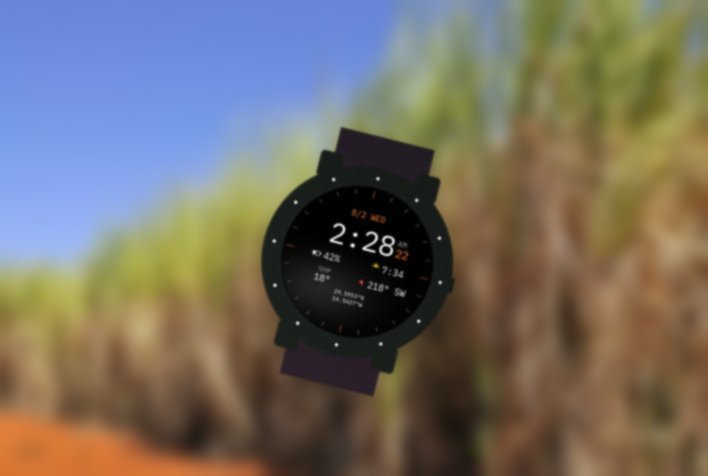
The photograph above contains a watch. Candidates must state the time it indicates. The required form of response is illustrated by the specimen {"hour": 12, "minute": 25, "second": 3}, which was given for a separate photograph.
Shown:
{"hour": 2, "minute": 28, "second": 22}
